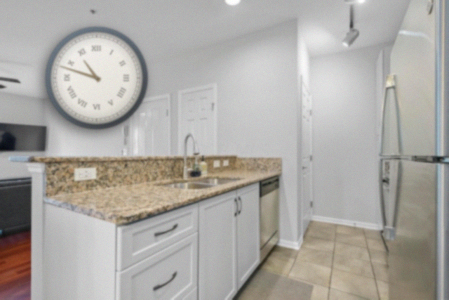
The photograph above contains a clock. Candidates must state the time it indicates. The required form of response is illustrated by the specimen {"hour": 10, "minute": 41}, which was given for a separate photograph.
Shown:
{"hour": 10, "minute": 48}
